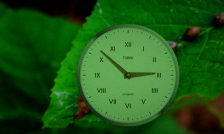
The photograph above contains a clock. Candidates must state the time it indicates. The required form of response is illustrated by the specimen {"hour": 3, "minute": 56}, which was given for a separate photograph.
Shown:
{"hour": 2, "minute": 52}
